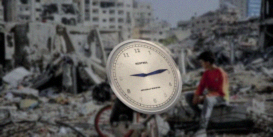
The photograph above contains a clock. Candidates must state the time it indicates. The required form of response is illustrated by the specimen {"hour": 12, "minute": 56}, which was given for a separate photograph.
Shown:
{"hour": 9, "minute": 14}
